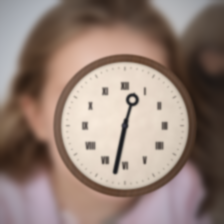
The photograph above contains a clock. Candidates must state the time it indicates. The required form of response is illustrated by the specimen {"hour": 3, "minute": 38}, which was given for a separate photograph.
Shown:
{"hour": 12, "minute": 32}
